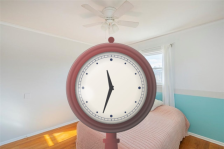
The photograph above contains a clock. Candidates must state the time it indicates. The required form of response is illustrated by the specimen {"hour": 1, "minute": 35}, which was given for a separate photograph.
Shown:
{"hour": 11, "minute": 33}
